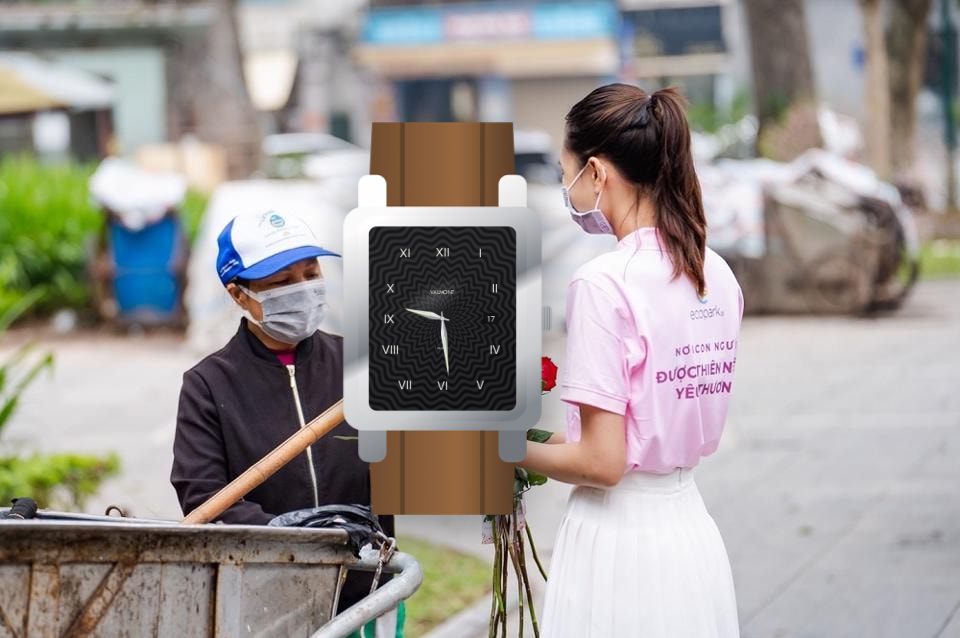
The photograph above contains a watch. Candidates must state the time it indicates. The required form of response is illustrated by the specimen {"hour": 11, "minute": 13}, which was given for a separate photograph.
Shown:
{"hour": 9, "minute": 29}
